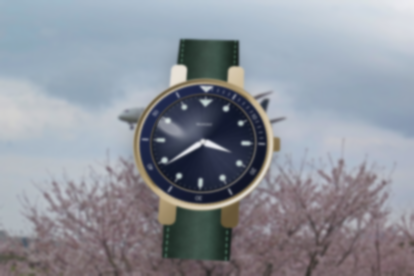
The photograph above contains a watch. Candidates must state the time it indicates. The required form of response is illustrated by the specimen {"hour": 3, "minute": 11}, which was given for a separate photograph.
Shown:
{"hour": 3, "minute": 39}
